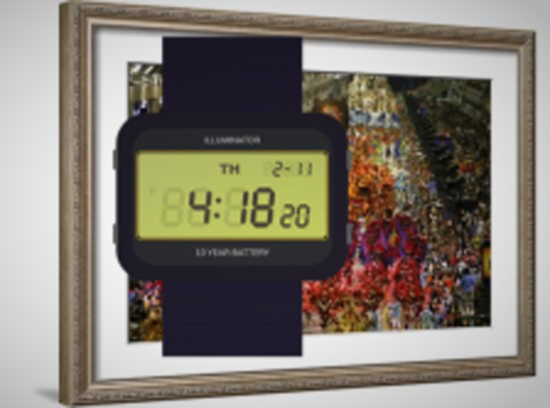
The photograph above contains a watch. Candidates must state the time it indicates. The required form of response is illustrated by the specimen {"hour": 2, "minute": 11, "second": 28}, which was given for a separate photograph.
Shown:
{"hour": 4, "minute": 18, "second": 20}
